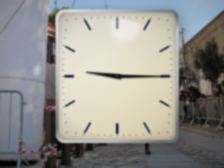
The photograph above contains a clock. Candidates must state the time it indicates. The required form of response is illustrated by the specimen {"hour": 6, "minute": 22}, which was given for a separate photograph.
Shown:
{"hour": 9, "minute": 15}
